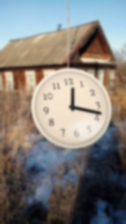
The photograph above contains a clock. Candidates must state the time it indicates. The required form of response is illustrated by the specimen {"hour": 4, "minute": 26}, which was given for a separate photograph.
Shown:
{"hour": 12, "minute": 18}
